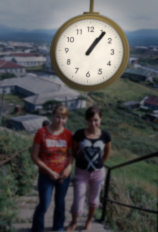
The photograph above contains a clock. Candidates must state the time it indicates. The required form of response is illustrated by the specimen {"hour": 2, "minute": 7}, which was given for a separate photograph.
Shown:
{"hour": 1, "minute": 6}
